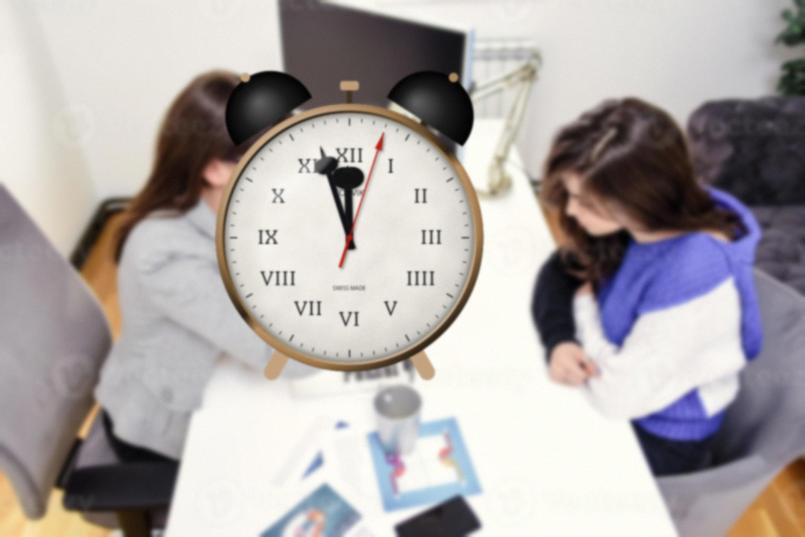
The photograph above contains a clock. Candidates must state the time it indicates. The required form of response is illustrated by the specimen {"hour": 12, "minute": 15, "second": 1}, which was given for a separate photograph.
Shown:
{"hour": 11, "minute": 57, "second": 3}
